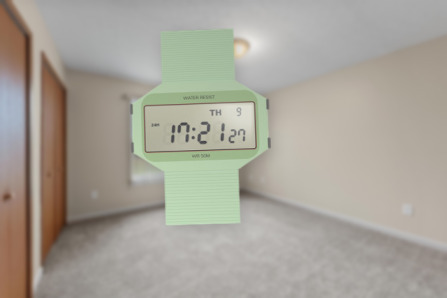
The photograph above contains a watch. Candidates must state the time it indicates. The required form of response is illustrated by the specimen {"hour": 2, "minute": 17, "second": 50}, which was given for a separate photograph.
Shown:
{"hour": 17, "minute": 21, "second": 27}
